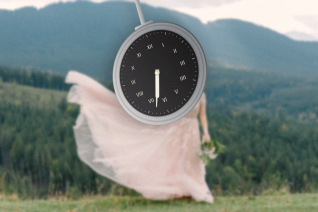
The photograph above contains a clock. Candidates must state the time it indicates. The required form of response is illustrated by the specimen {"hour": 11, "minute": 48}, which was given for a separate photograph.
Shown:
{"hour": 6, "minute": 33}
